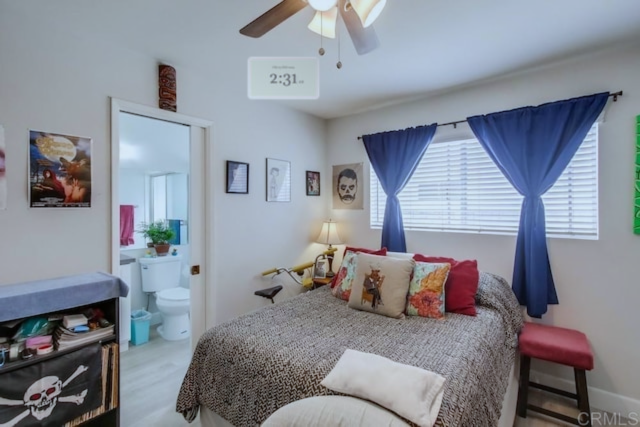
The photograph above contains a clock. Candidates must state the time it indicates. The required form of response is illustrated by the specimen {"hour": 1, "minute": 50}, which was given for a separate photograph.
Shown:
{"hour": 2, "minute": 31}
